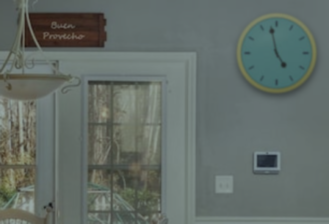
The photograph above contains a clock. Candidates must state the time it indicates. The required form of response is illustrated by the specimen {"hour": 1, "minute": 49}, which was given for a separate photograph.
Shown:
{"hour": 4, "minute": 58}
